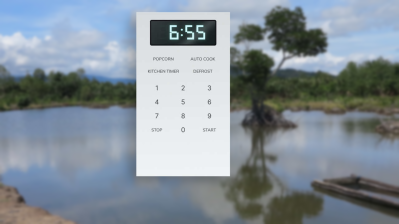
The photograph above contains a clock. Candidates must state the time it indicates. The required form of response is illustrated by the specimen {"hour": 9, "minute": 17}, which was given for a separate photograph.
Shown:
{"hour": 6, "minute": 55}
